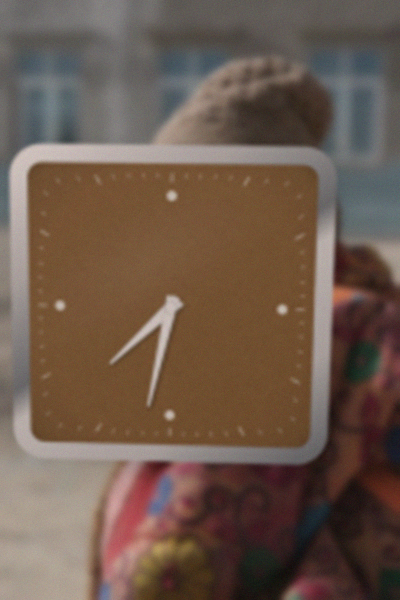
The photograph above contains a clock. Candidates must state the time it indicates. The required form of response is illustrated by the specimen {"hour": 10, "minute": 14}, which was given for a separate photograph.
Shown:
{"hour": 7, "minute": 32}
